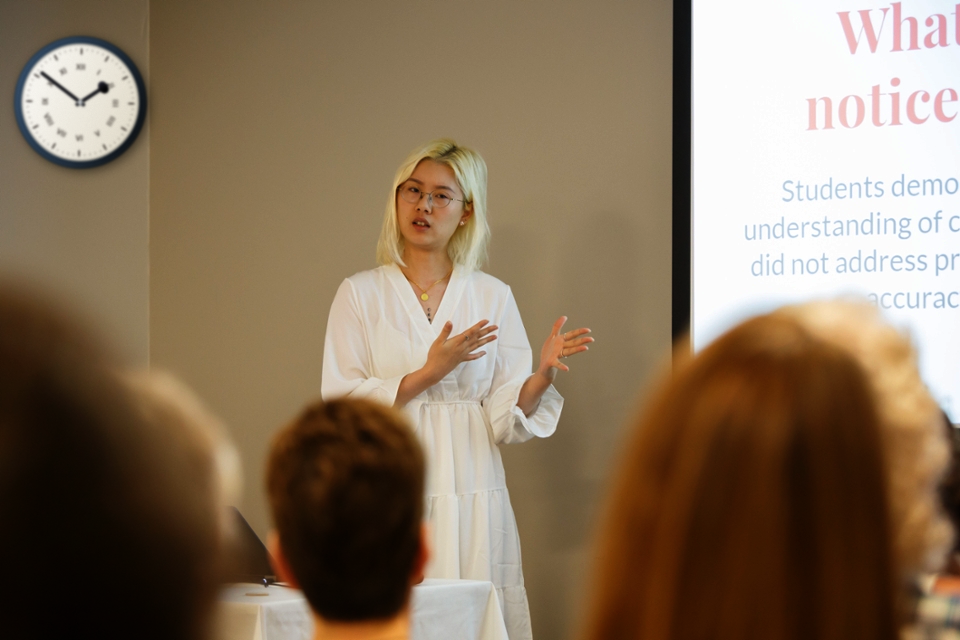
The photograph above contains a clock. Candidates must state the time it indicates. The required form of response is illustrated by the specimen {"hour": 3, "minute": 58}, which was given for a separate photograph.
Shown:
{"hour": 1, "minute": 51}
